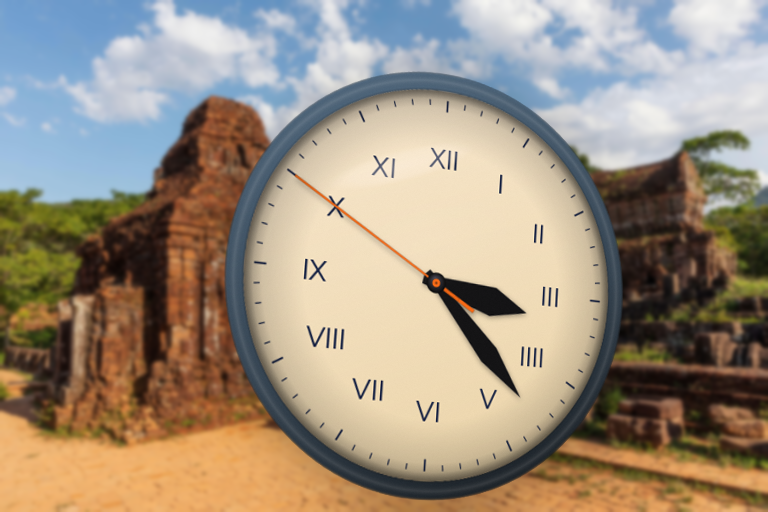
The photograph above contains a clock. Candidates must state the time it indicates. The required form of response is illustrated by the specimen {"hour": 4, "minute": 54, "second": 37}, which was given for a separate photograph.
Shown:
{"hour": 3, "minute": 22, "second": 50}
